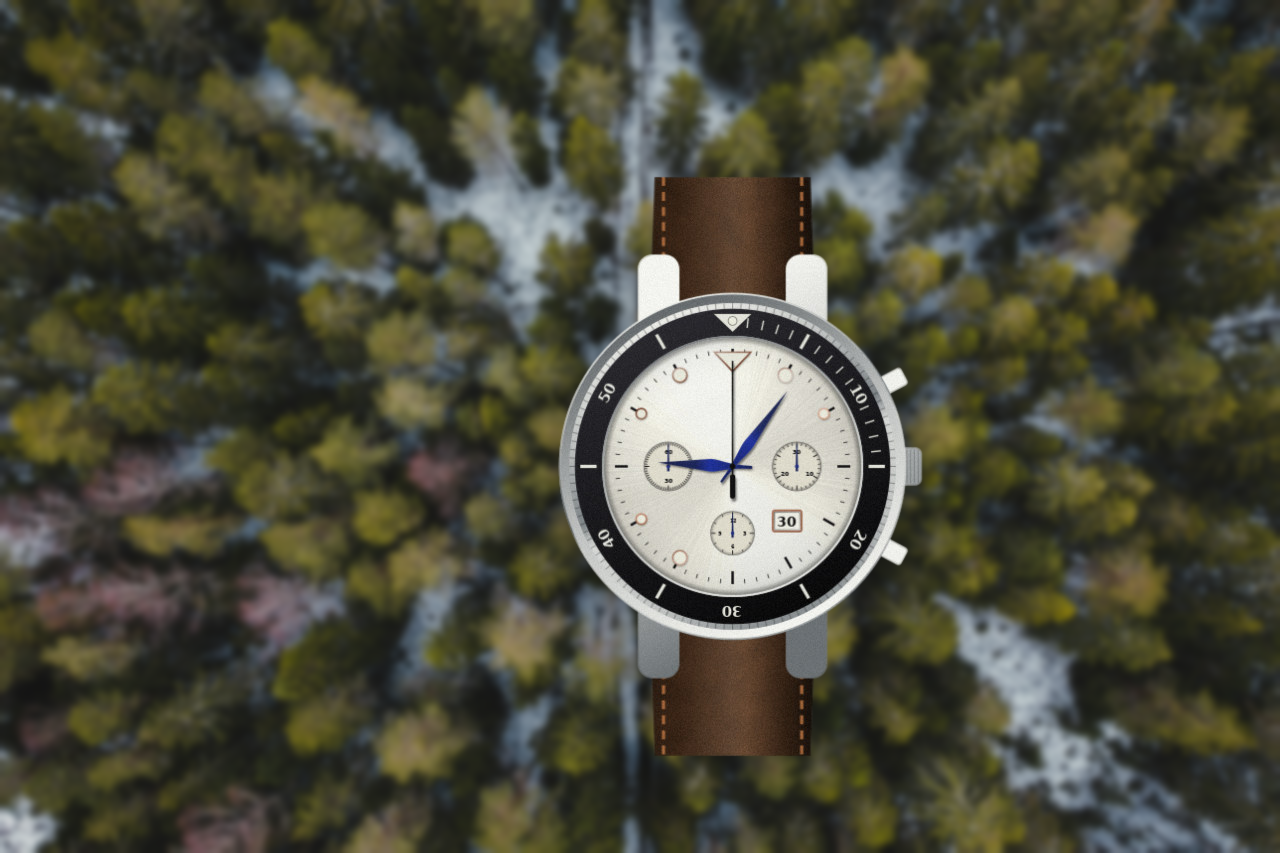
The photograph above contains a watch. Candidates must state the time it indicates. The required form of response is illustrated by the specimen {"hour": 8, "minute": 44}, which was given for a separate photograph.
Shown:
{"hour": 9, "minute": 6}
